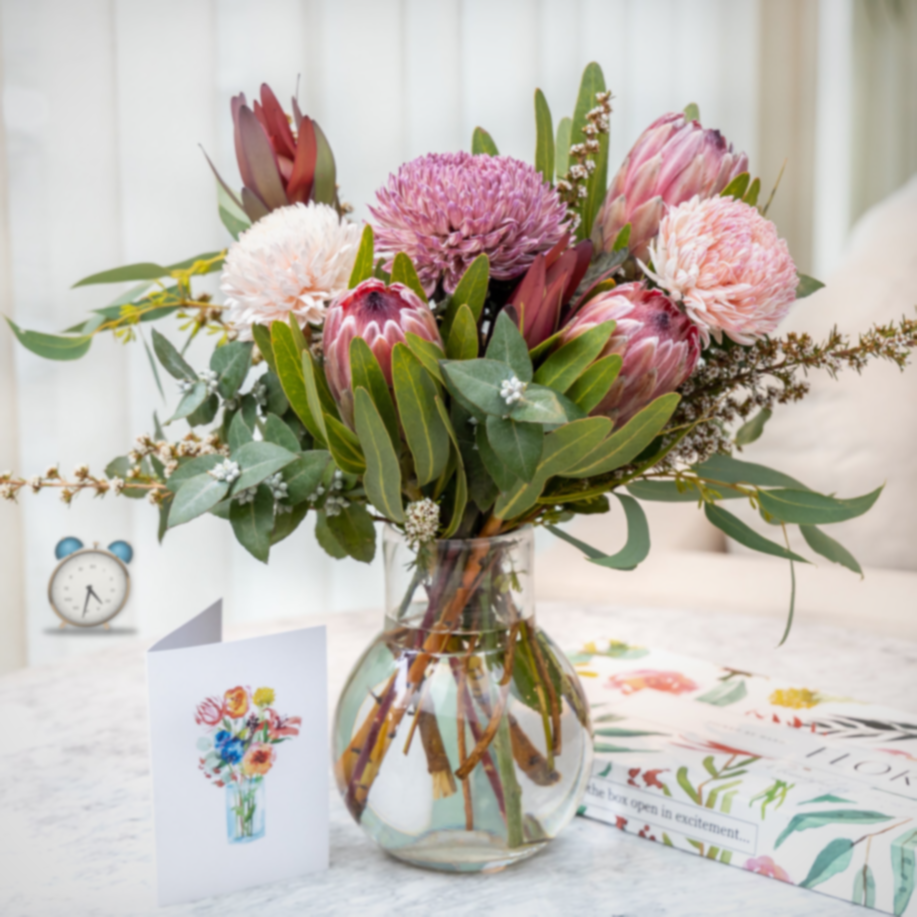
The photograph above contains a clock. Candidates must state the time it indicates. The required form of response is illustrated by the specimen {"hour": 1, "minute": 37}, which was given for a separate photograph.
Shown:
{"hour": 4, "minute": 31}
